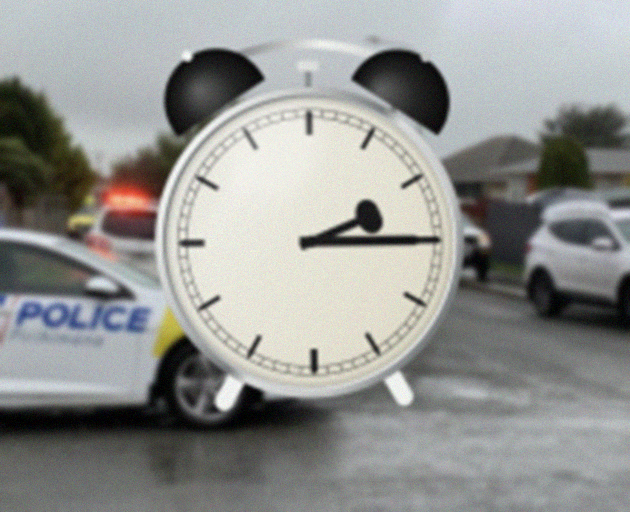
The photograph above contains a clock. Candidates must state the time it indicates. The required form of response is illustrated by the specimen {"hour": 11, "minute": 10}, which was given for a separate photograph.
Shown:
{"hour": 2, "minute": 15}
